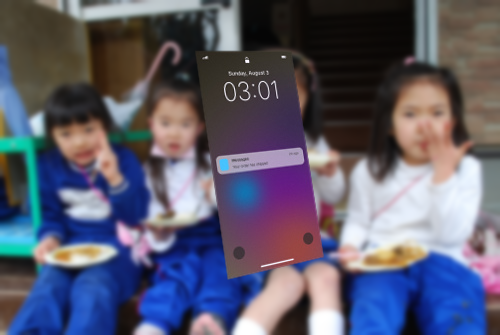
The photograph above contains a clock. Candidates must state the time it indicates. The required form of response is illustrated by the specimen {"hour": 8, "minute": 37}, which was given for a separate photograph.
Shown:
{"hour": 3, "minute": 1}
